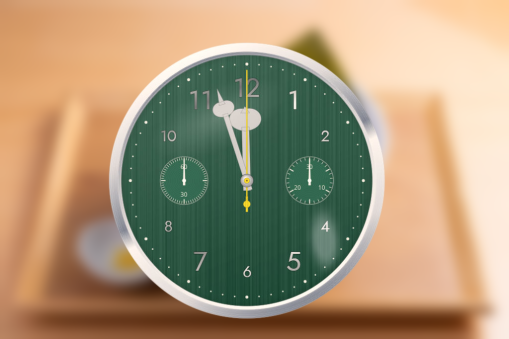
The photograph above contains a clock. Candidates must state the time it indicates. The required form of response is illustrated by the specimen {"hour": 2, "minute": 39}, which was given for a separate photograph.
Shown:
{"hour": 11, "minute": 57}
